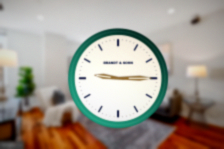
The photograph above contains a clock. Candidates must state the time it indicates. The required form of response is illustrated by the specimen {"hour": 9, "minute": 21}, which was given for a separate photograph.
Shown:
{"hour": 9, "minute": 15}
